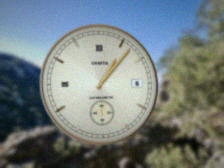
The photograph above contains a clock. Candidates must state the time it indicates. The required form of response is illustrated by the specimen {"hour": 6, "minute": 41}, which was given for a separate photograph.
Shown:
{"hour": 1, "minute": 7}
